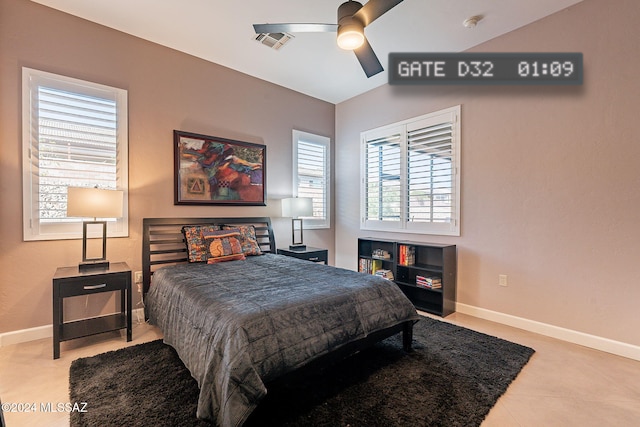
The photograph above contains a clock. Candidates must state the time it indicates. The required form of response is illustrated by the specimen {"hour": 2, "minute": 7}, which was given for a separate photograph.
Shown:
{"hour": 1, "minute": 9}
